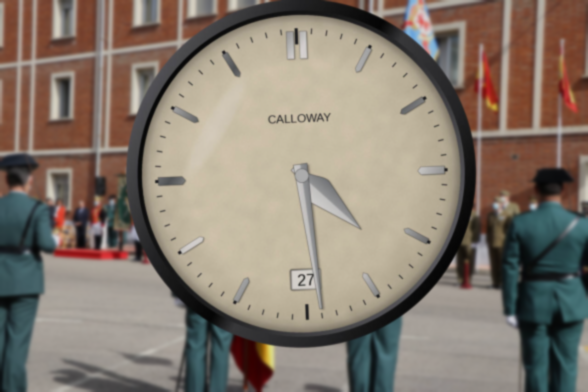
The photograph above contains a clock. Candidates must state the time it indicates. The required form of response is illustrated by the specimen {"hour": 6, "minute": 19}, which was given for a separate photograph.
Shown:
{"hour": 4, "minute": 29}
